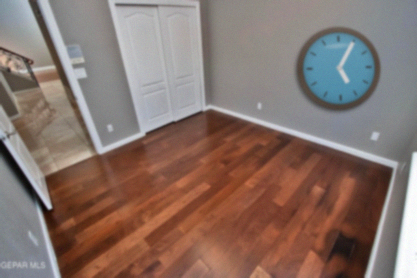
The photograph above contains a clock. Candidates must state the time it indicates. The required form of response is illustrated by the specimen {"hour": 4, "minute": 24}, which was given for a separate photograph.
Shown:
{"hour": 5, "minute": 5}
